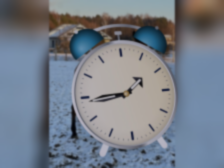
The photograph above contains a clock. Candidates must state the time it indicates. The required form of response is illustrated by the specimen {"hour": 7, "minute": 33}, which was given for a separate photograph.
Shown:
{"hour": 1, "minute": 44}
